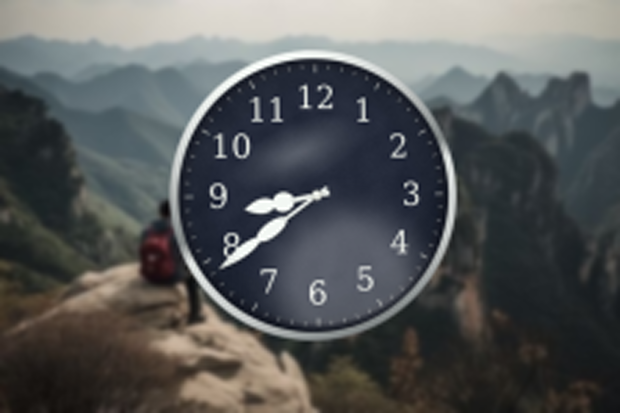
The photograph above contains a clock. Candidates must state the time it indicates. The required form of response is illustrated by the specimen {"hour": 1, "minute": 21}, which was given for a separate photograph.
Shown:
{"hour": 8, "minute": 39}
